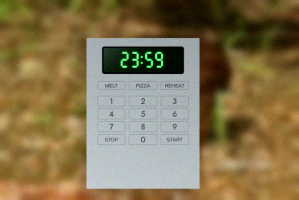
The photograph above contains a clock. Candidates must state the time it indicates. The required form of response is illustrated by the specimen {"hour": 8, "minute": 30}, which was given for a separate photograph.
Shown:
{"hour": 23, "minute": 59}
